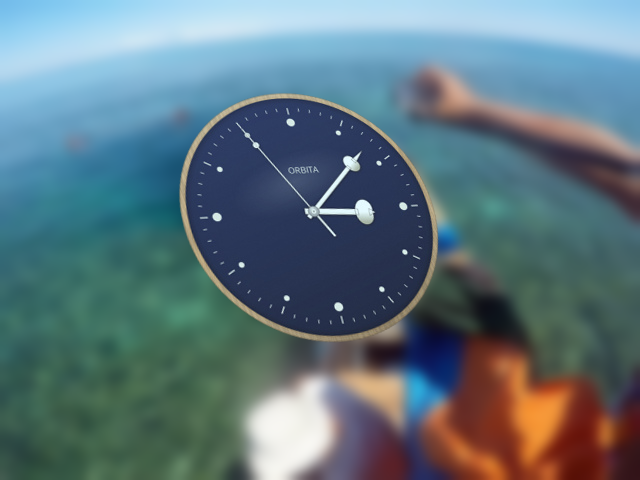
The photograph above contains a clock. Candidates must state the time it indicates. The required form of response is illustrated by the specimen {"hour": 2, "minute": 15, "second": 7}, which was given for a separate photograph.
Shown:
{"hour": 3, "minute": 7, "second": 55}
